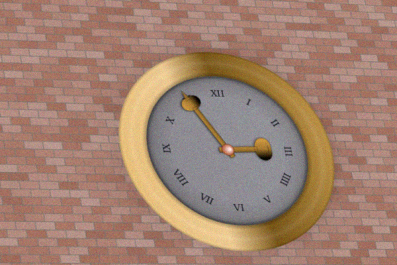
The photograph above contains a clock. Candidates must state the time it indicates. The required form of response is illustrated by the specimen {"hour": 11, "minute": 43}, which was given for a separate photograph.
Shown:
{"hour": 2, "minute": 55}
